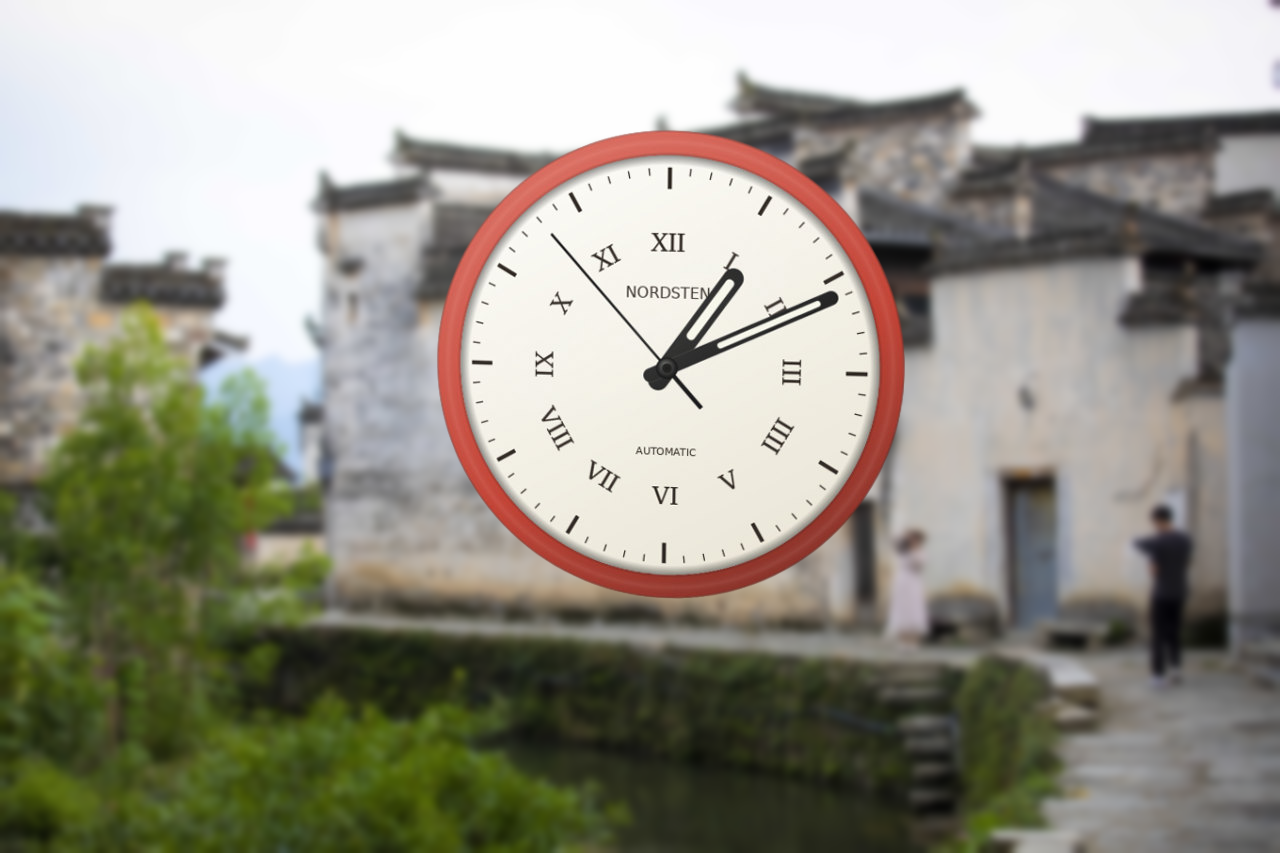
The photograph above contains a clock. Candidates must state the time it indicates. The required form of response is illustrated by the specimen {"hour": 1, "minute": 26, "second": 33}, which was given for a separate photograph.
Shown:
{"hour": 1, "minute": 10, "second": 53}
